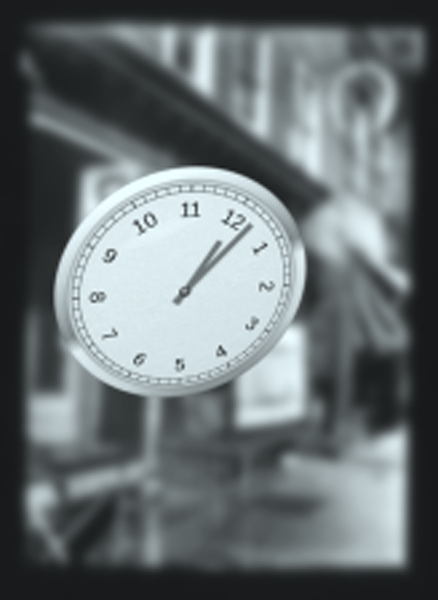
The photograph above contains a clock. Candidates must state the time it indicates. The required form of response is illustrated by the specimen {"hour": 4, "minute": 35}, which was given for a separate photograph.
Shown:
{"hour": 12, "minute": 2}
